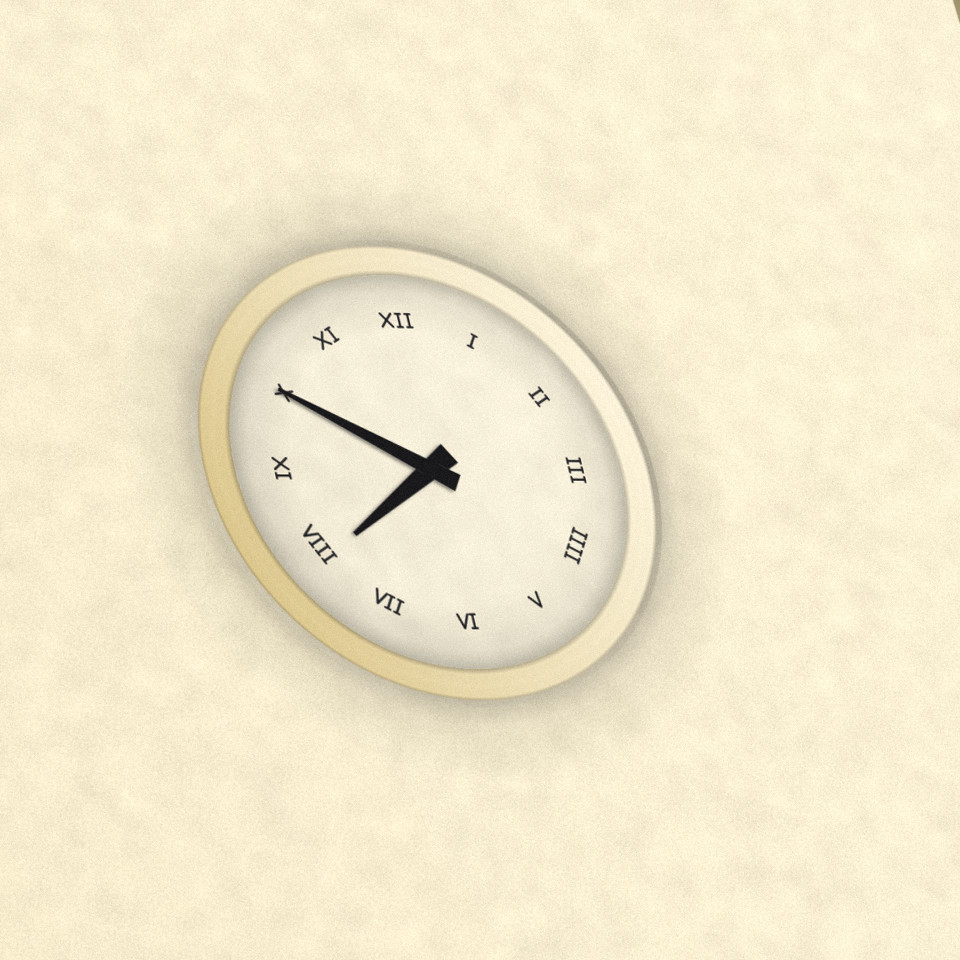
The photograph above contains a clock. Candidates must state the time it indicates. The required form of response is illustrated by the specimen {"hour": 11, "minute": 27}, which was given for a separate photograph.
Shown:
{"hour": 7, "minute": 50}
